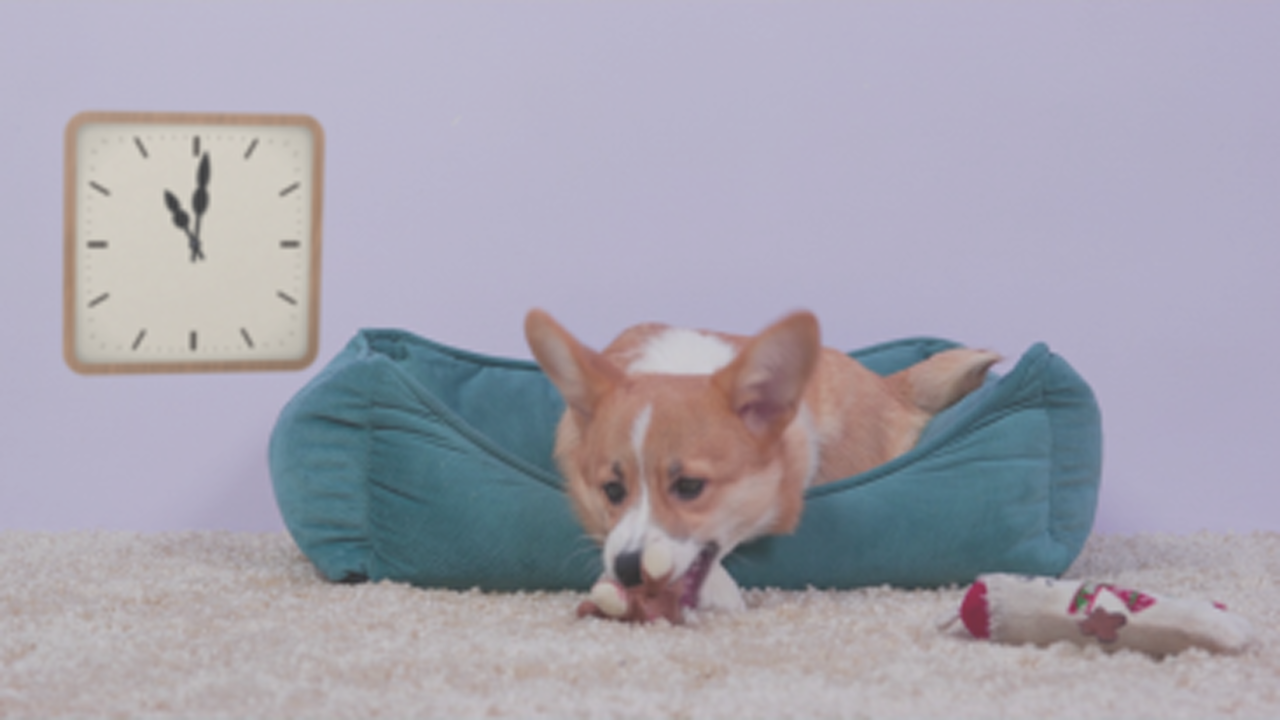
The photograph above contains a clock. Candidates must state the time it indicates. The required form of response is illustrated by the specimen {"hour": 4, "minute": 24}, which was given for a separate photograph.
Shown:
{"hour": 11, "minute": 1}
